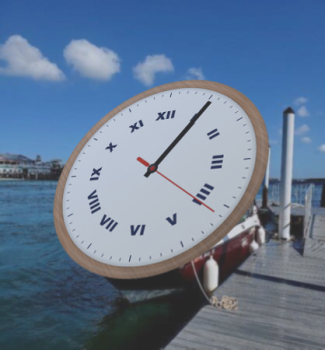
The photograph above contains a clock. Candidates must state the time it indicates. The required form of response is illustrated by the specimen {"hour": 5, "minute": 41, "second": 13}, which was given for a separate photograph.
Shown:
{"hour": 1, "minute": 5, "second": 21}
